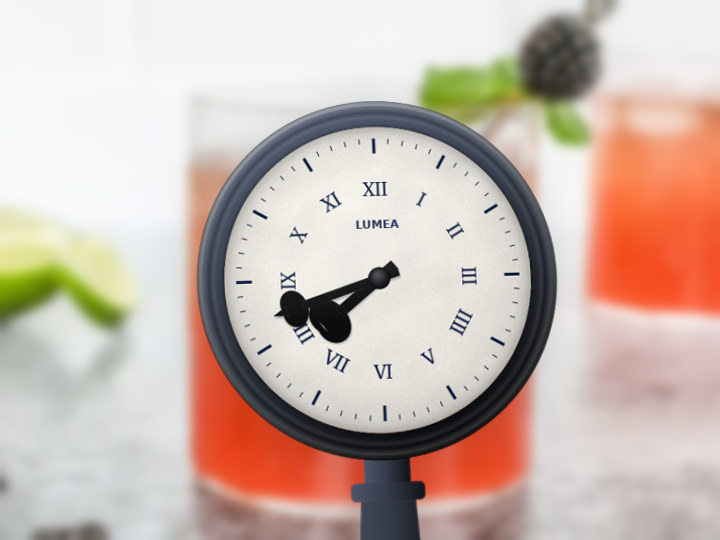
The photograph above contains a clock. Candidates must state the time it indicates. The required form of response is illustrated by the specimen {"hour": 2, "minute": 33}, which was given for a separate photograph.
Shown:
{"hour": 7, "minute": 42}
